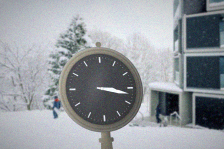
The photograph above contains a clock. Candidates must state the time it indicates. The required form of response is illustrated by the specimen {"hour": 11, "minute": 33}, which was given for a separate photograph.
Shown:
{"hour": 3, "minute": 17}
